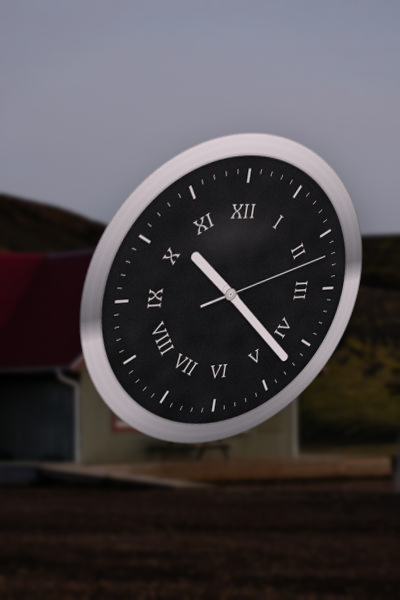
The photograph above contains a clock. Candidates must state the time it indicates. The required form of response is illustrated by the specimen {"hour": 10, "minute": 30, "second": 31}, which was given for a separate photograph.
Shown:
{"hour": 10, "minute": 22, "second": 12}
